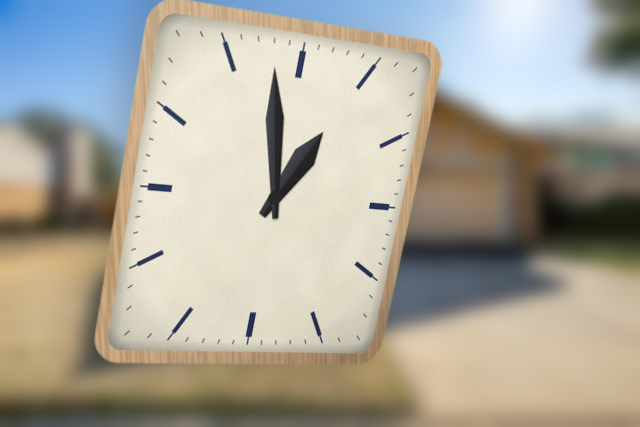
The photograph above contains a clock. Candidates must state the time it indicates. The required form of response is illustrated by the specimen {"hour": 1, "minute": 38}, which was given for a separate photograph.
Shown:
{"hour": 12, "minute": 58}
